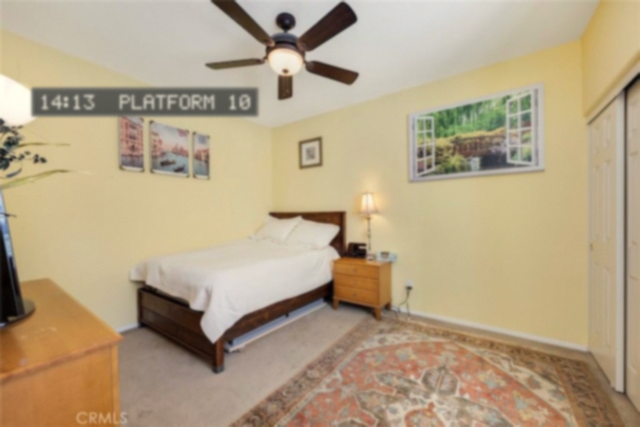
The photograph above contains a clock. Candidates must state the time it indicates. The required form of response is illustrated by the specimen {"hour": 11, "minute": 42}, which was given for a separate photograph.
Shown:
{"hour": 14, "minute": 13}
